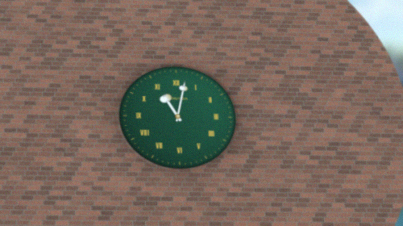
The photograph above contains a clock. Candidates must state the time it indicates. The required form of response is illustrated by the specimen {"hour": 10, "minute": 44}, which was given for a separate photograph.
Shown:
{"hour": 11, "minute": 2}
